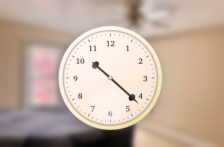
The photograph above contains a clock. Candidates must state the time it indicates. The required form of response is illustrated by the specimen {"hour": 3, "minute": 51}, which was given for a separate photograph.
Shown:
{"hour": 10, "minute": 22}
